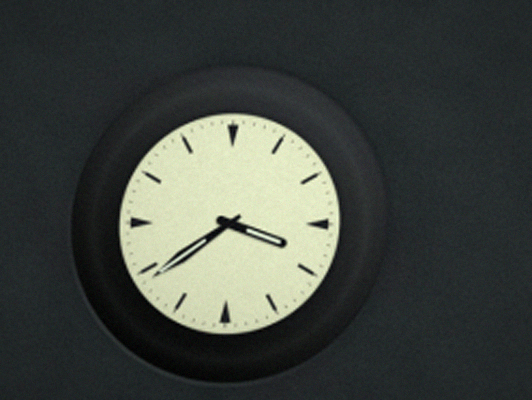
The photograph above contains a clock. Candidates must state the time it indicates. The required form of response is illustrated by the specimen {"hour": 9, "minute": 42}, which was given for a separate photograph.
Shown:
{"hour": 3, "minute": 39}
